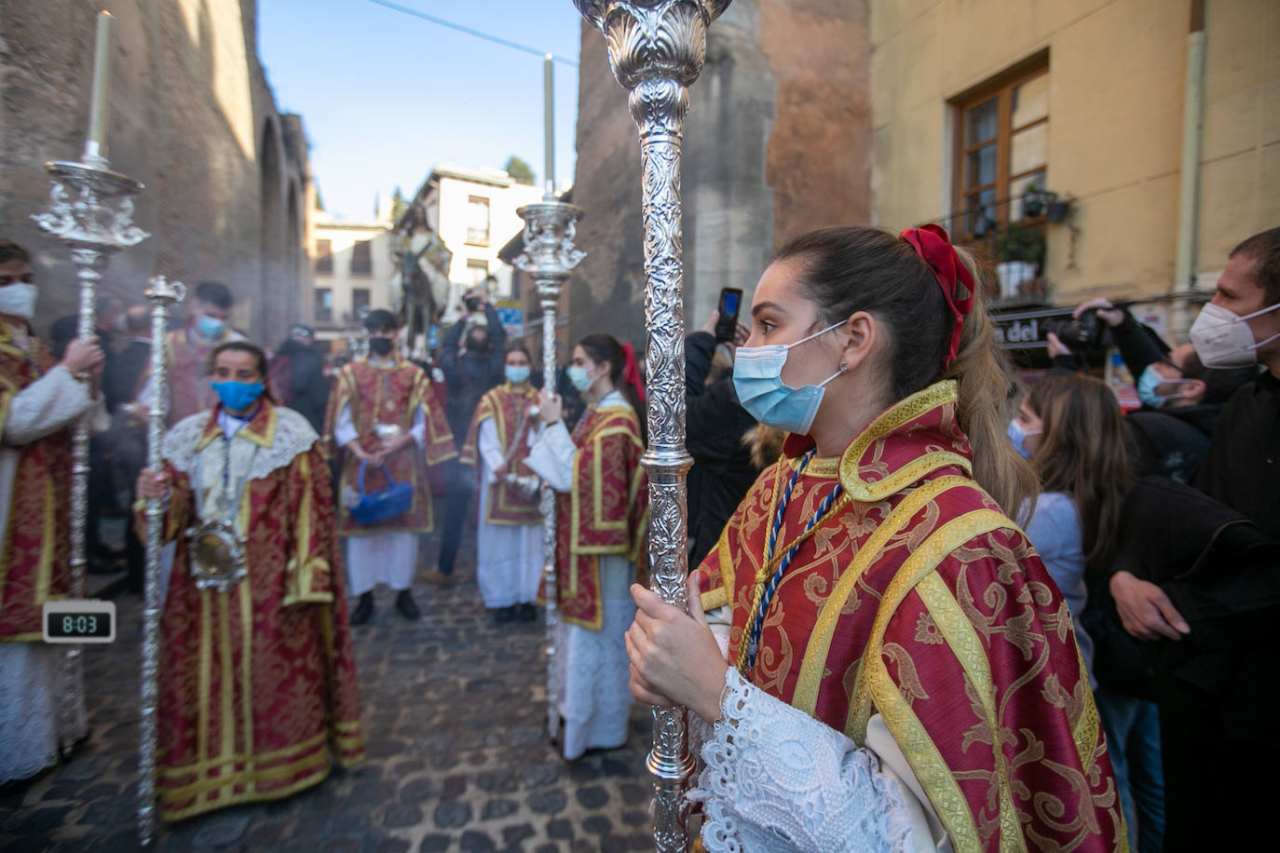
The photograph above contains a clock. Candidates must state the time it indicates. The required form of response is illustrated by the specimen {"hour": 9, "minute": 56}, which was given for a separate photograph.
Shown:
{"hour": 8, "minute": 3}
